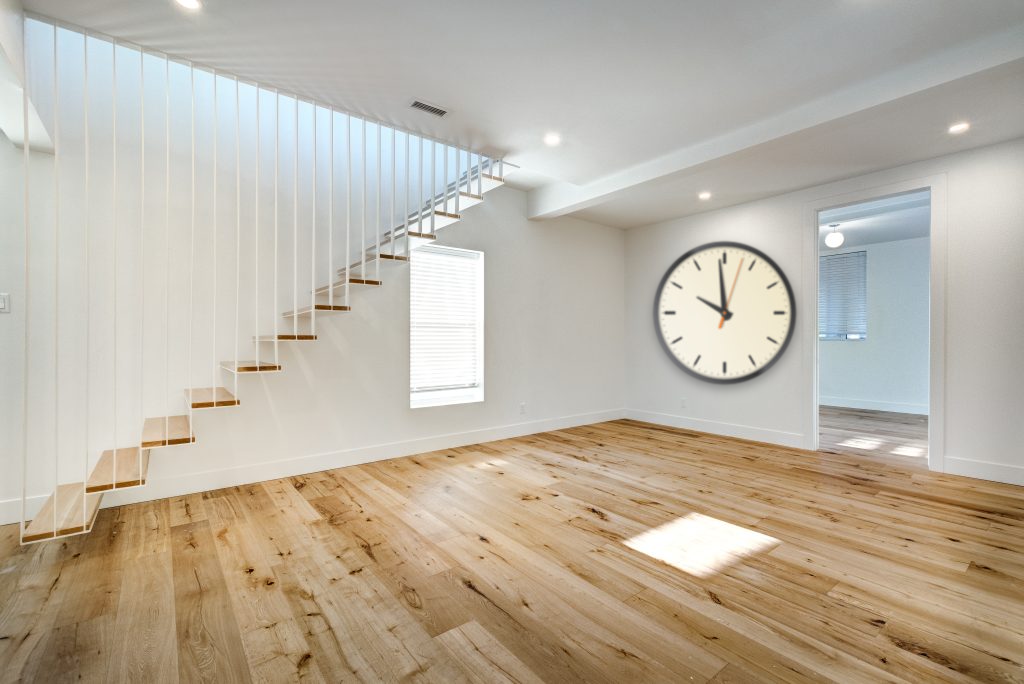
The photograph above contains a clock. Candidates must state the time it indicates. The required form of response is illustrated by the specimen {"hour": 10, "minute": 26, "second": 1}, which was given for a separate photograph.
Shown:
{"hour": 9, "minute": 59, "second": 3}
